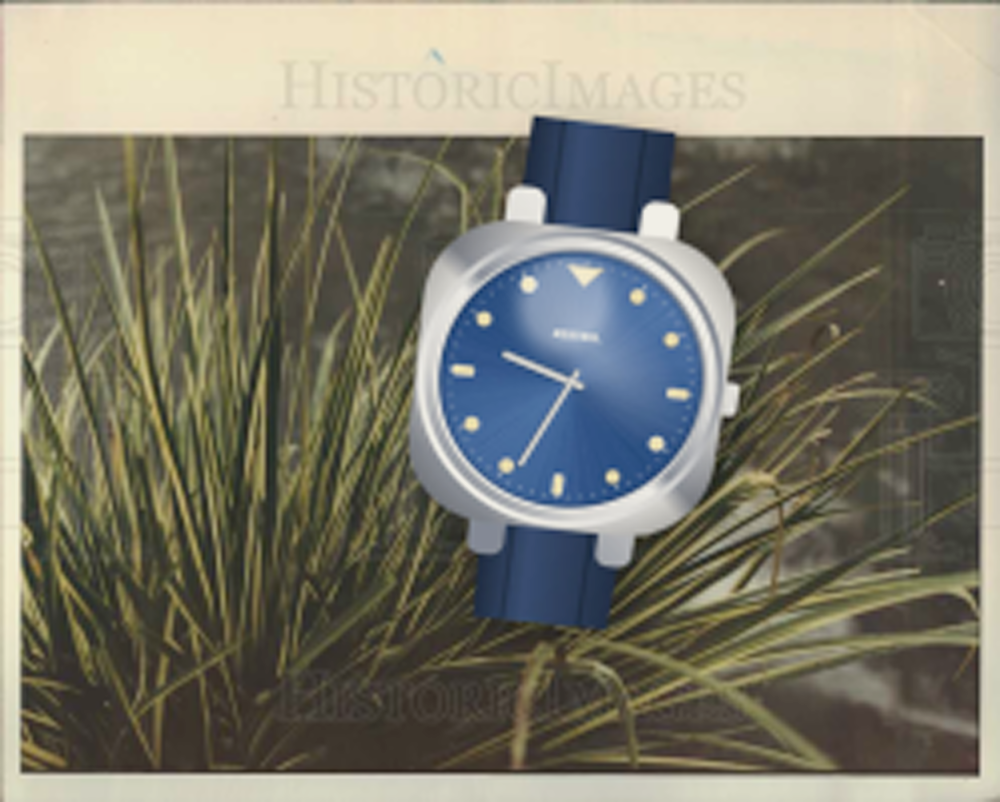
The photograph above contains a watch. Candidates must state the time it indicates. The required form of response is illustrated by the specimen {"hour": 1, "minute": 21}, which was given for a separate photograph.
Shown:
{"hour": 9, "minute": 34}
